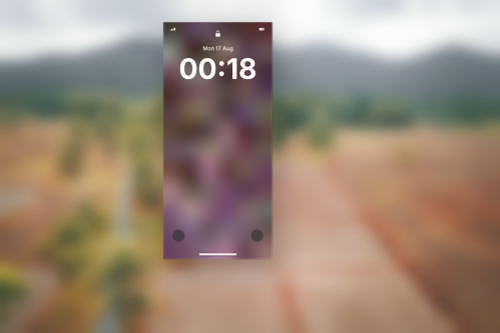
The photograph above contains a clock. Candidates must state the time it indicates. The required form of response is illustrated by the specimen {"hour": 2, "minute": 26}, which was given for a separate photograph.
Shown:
{"hour": 0, "minute": 18}
